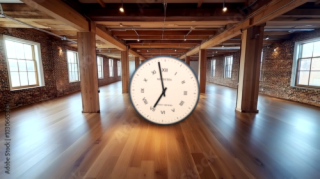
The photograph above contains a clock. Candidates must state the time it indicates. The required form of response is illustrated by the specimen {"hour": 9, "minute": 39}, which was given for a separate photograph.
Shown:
{"hour": 6, "minute": 58}
